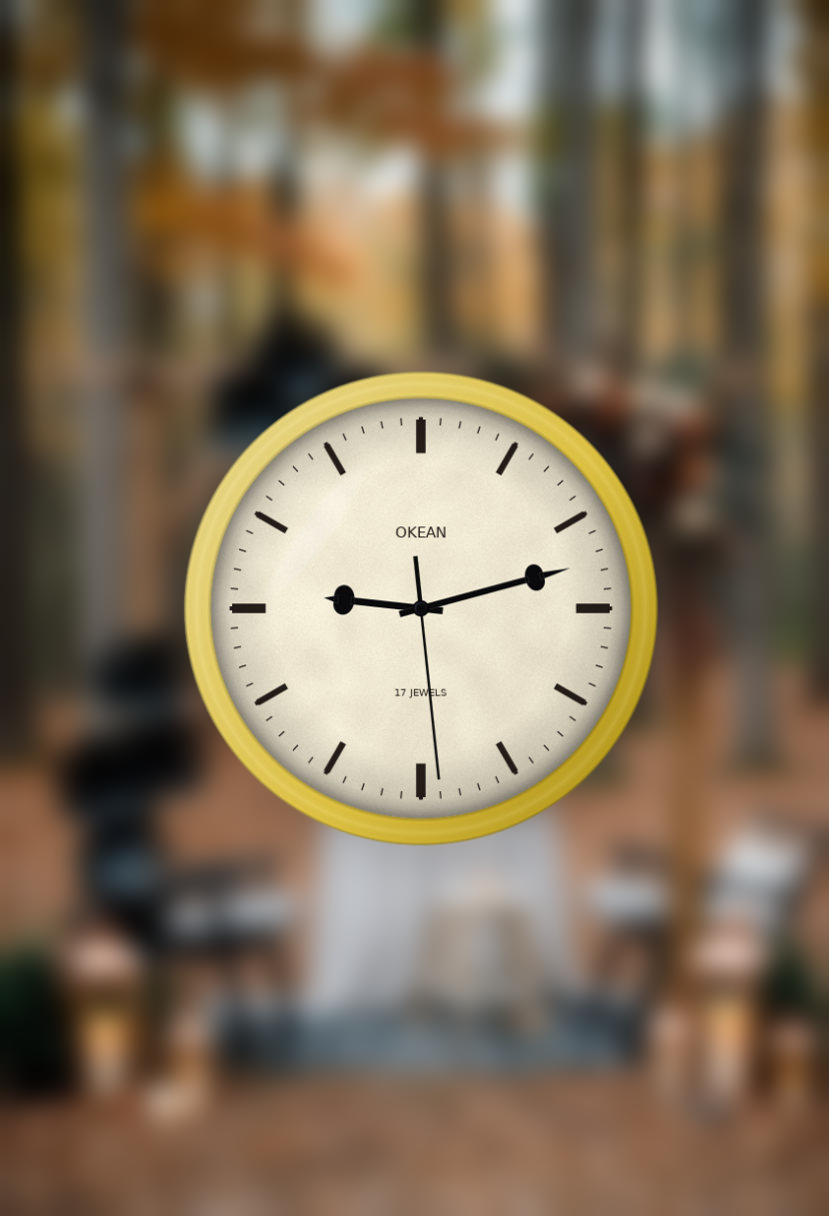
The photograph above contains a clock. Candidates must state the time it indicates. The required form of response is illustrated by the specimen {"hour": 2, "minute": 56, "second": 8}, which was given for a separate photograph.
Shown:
{"hour": 9, "minute": 12, "second": 29}
